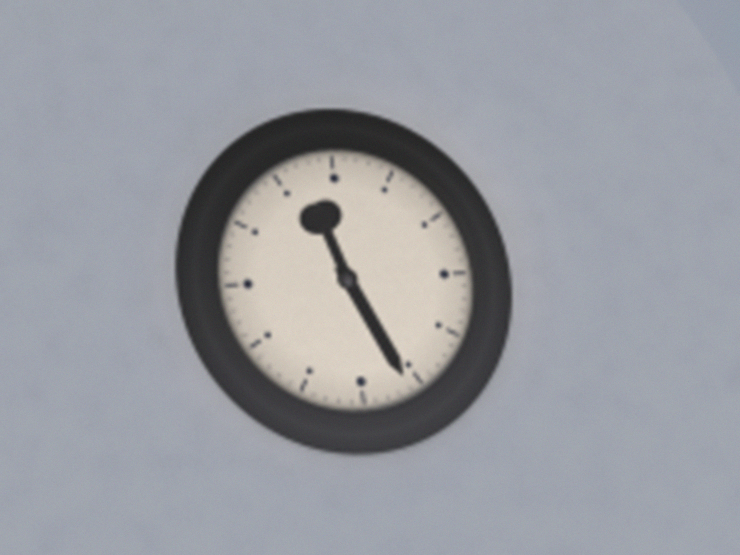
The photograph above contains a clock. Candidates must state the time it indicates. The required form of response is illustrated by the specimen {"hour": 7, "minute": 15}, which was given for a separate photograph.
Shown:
{"hour": 11, "minute": 26}
